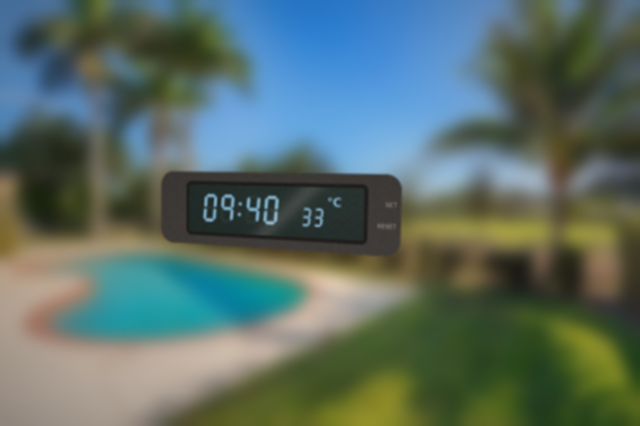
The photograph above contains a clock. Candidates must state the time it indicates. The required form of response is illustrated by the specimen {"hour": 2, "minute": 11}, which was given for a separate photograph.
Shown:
{"hour": 9, "minute": 40}
